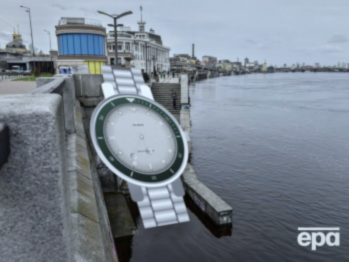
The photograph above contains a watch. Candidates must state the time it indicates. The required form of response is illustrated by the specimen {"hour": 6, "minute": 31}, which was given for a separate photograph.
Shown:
{"hour": 5, "minute": 36}
